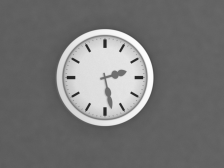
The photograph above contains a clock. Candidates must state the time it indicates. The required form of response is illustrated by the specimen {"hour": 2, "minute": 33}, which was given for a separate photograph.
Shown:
{"hour": 2, "minute": 28}
